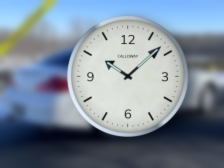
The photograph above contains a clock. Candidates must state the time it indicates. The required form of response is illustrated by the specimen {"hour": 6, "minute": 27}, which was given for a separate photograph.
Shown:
{"hour": 10, "minute": 8}
